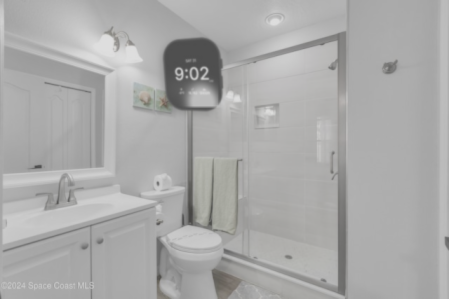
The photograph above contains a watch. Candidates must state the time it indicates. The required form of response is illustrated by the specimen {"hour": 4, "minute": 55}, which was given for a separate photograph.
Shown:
{"hour": 9, "minute": 2}
